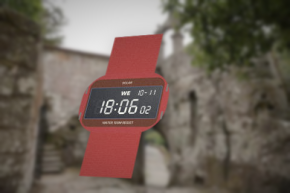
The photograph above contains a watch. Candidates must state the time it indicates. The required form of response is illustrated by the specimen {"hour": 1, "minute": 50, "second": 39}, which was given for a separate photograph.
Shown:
{"hour": 18, "minute": 6, "second": 2}
